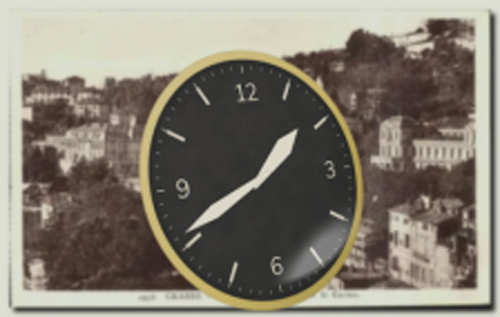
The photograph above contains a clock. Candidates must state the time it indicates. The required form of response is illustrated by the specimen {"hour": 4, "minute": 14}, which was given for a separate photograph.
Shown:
{"hour": 1, "minute": 41}
